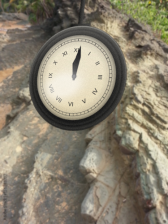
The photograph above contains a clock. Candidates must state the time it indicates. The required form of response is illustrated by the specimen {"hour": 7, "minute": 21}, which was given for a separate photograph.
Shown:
{"hour": 12, "minute": 1}
